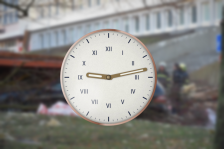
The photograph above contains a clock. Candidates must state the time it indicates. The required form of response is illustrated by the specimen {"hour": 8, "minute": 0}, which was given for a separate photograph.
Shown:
{"hour": 9, "minute": 13}
